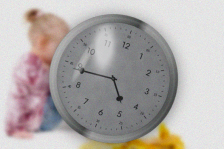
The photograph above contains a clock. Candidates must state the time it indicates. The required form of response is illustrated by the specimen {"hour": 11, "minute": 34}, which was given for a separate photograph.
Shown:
{"hour": 4, "minute": 44}
